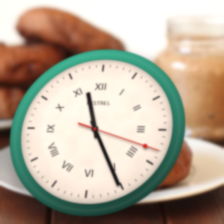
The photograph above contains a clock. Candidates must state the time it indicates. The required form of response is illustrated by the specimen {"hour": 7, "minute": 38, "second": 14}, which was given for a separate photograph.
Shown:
{"hour": 11, "minute": 25, "second": 18}
